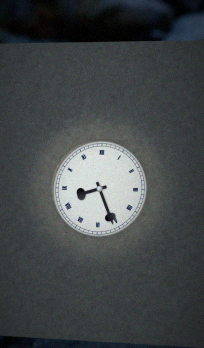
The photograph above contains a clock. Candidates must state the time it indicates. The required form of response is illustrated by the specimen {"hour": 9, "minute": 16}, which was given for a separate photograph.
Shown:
{"hour": 8, "minute": 26}
